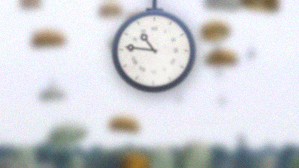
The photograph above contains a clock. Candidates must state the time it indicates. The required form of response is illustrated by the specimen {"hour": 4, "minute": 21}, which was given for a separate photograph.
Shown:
{"hour": 10, "minute": 46}
